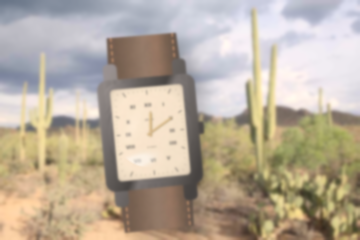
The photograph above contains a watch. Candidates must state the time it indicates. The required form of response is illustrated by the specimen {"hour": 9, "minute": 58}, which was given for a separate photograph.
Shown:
{"hour": 12, "minute": 10}
